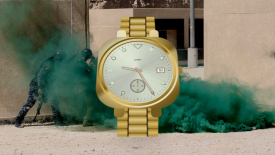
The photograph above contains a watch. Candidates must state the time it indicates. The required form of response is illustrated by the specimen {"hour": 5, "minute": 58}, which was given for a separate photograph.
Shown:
{"hour": 9, "minute": 25}
